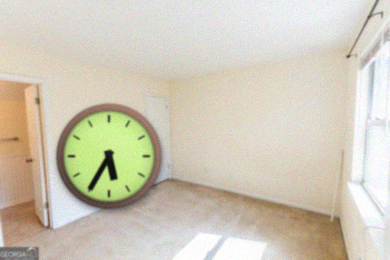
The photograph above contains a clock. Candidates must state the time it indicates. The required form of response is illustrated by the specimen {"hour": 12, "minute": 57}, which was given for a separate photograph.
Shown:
{"hour": 5, "minute": 35}
